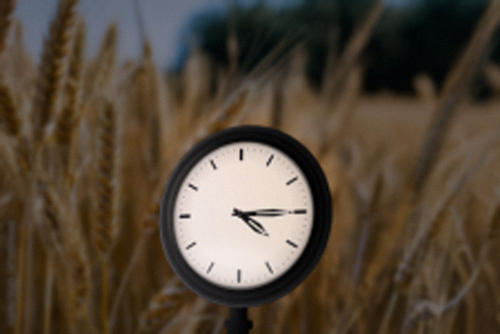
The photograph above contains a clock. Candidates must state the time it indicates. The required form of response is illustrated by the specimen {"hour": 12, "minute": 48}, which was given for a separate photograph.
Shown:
{"hour": 4, "minute": 15}
